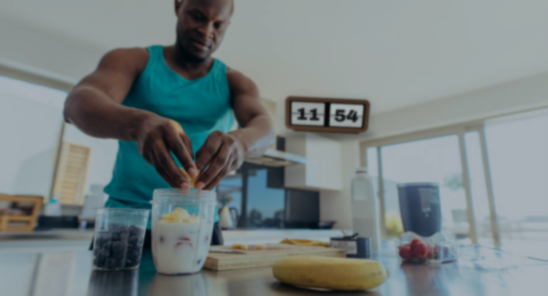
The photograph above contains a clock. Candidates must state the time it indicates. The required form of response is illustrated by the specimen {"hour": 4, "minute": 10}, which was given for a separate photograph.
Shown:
{"hour": 11, "minute": 54}
